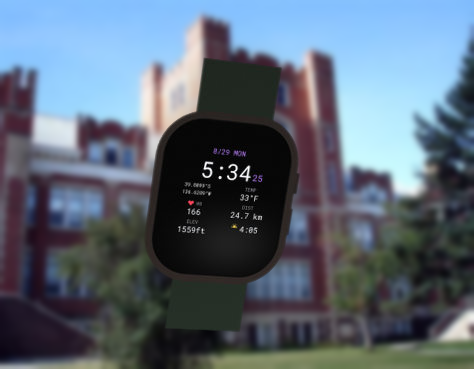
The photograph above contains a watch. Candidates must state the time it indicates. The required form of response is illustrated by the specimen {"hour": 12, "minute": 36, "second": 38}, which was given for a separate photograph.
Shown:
{"hour": 5, "minute": 34, "second": 25}
